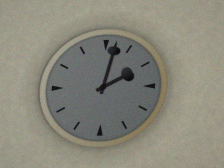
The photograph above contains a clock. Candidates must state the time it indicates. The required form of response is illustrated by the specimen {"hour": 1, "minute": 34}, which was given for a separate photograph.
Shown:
{"hour": 2, "minute": 2}
